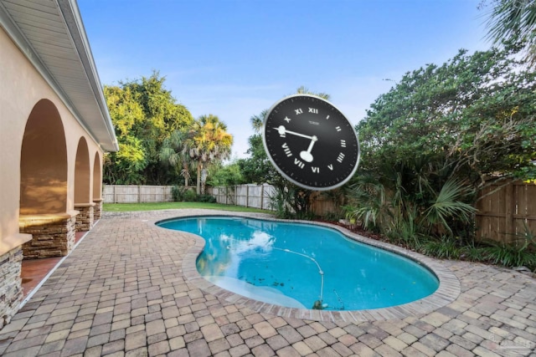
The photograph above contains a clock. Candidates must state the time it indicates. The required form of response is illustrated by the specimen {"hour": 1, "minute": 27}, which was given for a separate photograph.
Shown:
{"hour": 6, "minute": 46}
